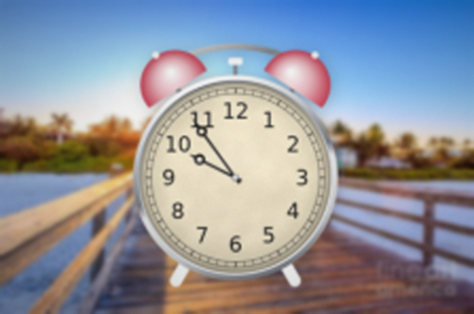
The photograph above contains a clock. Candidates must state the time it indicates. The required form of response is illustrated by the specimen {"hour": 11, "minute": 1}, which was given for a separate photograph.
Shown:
{"hour": 9, "minute": 54}
